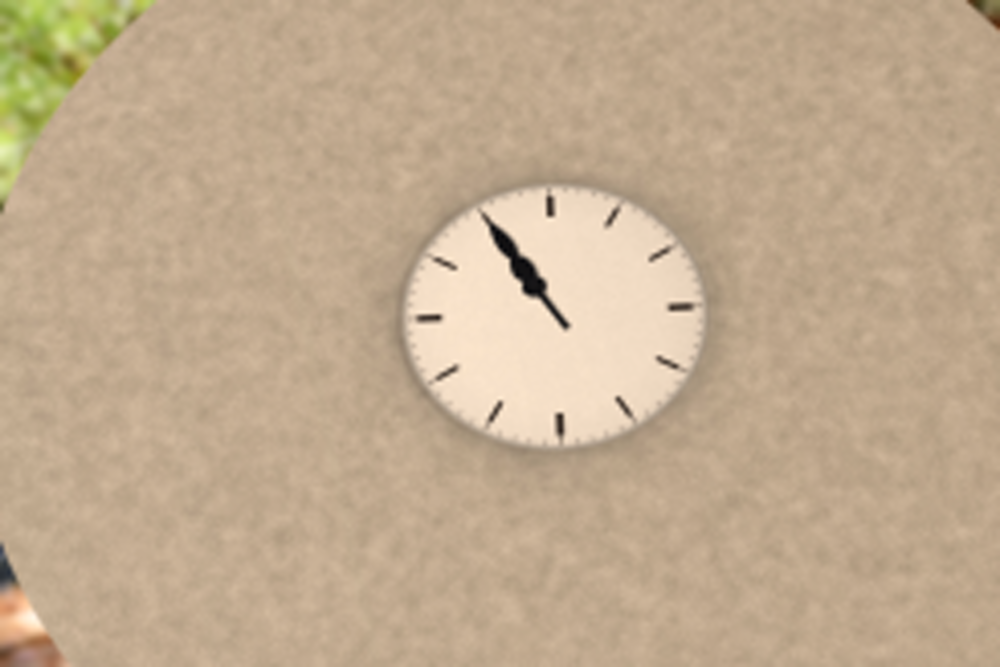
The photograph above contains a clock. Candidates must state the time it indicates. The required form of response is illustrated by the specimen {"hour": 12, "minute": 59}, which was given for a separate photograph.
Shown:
{"hour": 10, "minute": 55}
